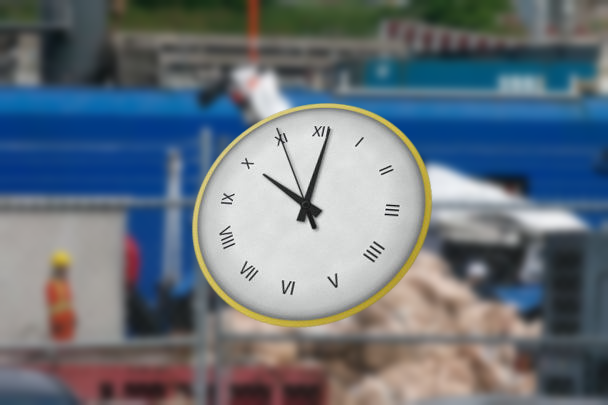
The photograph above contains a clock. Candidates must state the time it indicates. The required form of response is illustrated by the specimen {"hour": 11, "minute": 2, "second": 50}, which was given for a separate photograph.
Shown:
{"hour": 10, "minute": 0, "second": 55}
